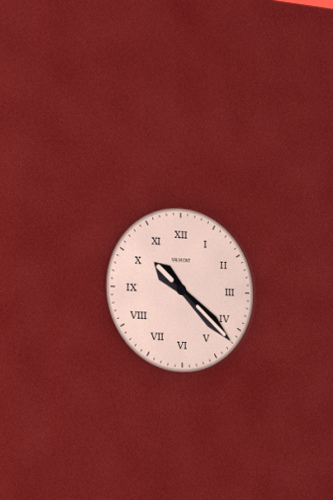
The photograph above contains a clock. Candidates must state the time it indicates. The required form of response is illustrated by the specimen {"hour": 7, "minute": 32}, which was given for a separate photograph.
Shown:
{"hour": 10, "minute": 22}
